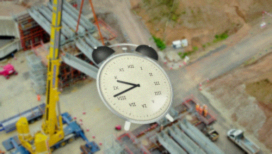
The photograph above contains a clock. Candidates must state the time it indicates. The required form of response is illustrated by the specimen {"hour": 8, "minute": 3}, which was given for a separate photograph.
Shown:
{"hour": 9, "minute": 42}
